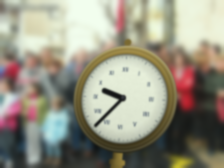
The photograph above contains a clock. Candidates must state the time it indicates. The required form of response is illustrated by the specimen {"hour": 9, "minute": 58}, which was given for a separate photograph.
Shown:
{"hour": 9, "minute": 37}
